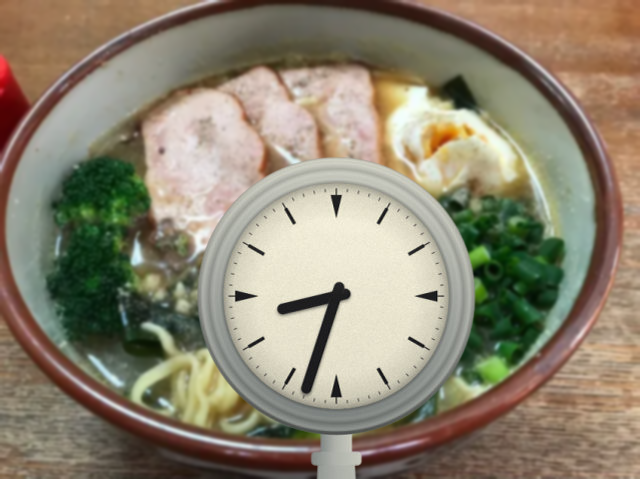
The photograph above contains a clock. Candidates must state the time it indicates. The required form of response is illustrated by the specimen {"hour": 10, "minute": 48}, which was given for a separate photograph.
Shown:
{"hour": 8, "minute": 33}
